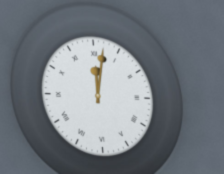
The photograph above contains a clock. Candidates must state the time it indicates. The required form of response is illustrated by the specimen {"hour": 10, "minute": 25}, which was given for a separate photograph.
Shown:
{"hour": 12, "minute": 2}
